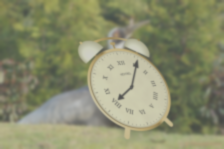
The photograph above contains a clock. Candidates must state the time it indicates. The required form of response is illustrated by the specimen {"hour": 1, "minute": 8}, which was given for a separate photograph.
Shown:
{"hour": 8, "minute": 6}
